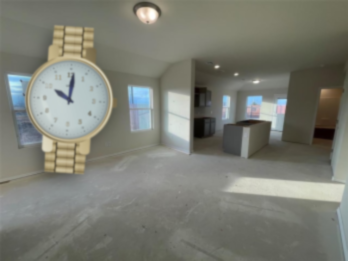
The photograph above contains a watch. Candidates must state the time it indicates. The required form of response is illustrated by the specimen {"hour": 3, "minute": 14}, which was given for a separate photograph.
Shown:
{"hour": 10, "minute": 1}
